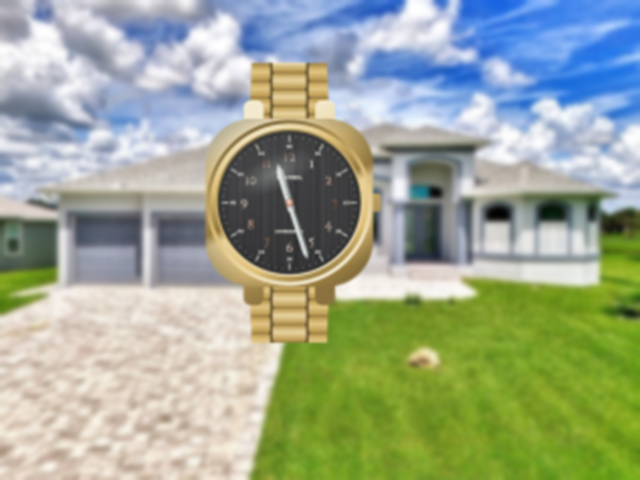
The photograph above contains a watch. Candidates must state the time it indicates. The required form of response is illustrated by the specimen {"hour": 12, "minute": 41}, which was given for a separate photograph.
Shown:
{"hour": 11, "minute": 27}
